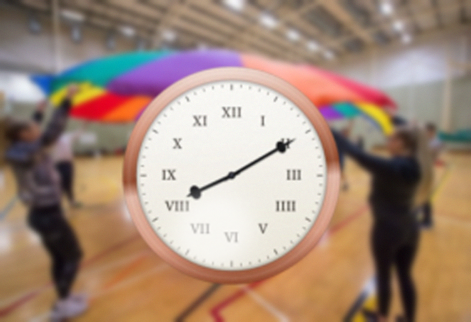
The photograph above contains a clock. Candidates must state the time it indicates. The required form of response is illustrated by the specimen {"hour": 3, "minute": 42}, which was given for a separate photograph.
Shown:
{"hour": 8, "minute": 10}
